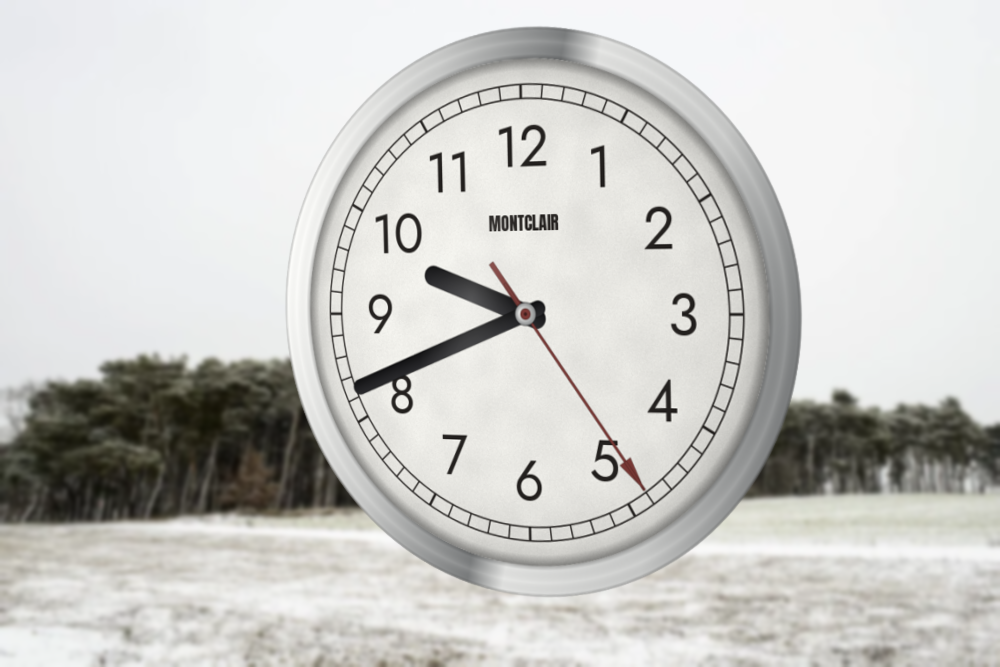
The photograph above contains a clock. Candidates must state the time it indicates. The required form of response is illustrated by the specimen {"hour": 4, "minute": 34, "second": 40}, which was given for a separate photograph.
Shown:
{"hour": 9, "minute": 41, "second": 24}
